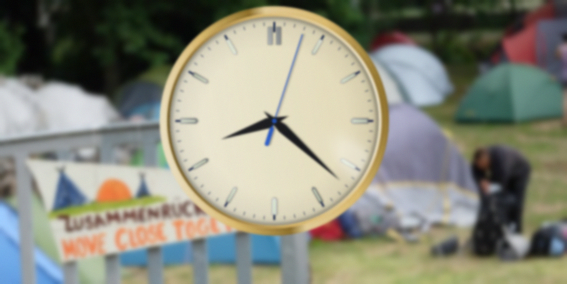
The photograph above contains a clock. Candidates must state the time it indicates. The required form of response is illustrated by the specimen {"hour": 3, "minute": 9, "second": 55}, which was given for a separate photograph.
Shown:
{"hour": 8, "minute": 22, "second": 3}
